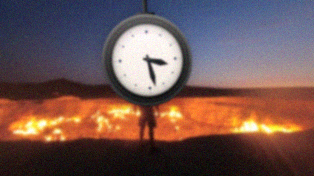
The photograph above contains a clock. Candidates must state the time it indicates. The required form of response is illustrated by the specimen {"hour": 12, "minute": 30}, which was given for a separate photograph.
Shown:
{"hour": 3, "minute": 28}
